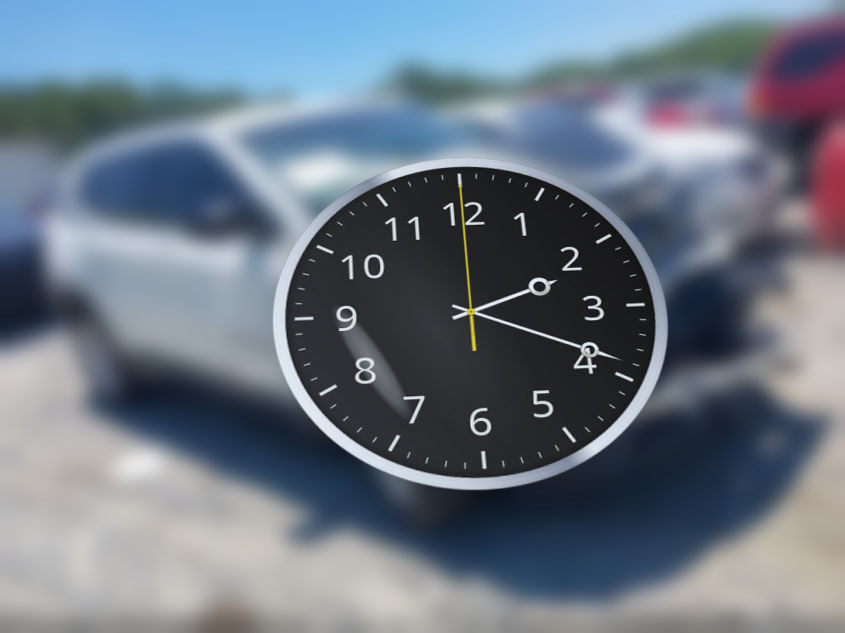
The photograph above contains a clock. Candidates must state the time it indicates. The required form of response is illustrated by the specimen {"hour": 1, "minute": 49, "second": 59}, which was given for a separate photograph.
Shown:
{"hour": 2, "minute": 19, "second": 0}
